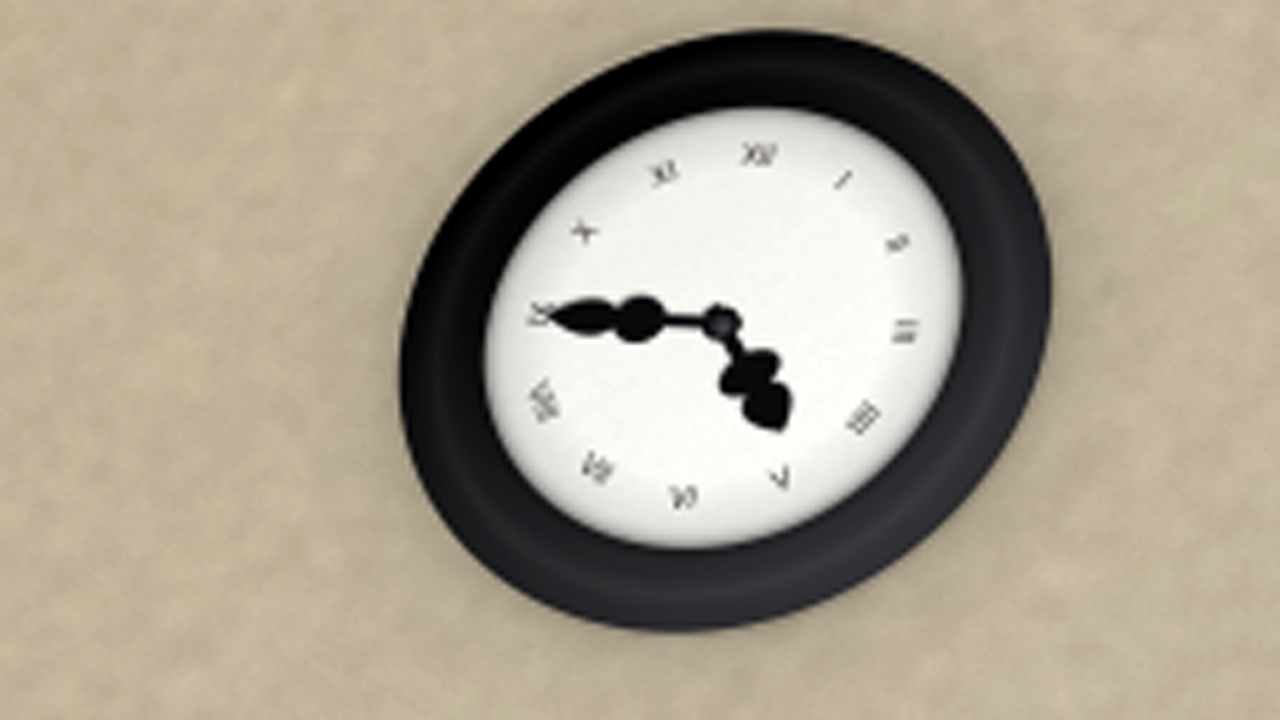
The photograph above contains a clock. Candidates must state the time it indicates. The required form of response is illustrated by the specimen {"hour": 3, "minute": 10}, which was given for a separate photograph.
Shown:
{"hour": 4, "minute": 45}
